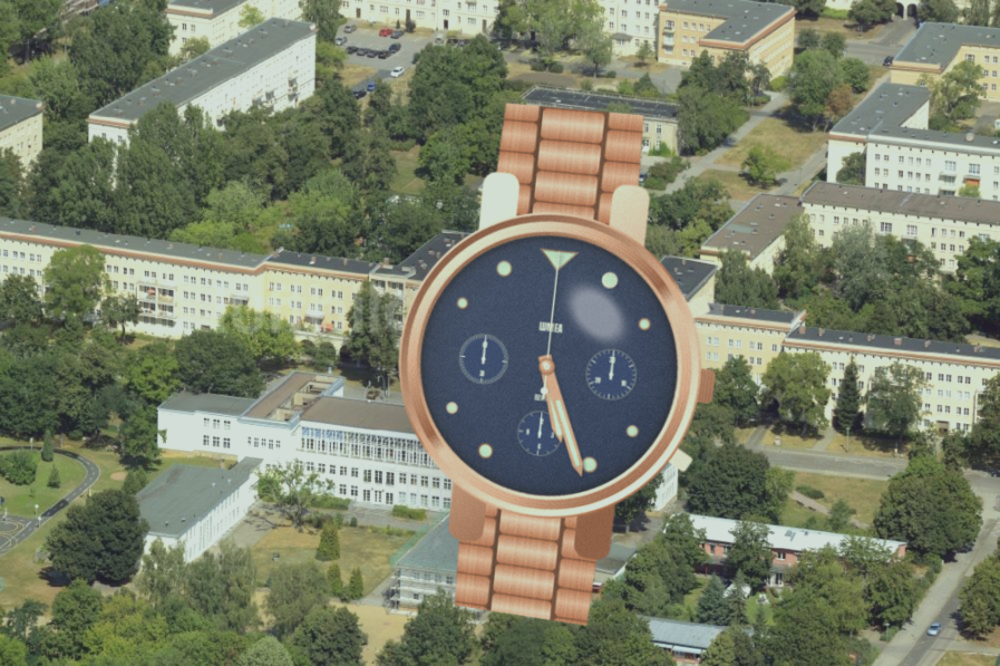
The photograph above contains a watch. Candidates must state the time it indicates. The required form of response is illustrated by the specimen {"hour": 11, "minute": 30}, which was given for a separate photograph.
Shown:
{"hour": 5, "minute": 26}
